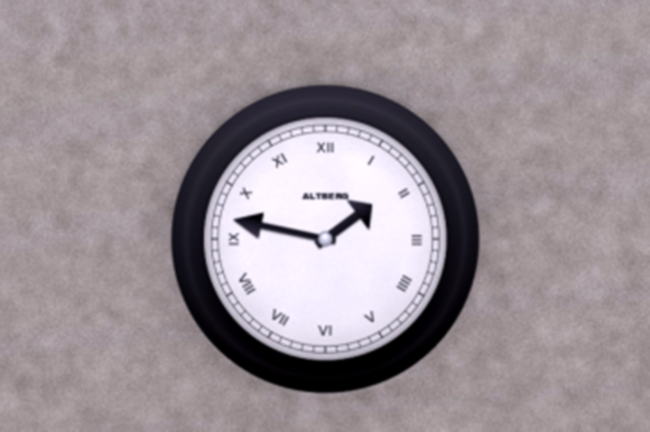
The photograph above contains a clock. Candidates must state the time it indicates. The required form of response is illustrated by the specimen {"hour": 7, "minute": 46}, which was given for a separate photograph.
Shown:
{"hour": 1, "minute": 47}
